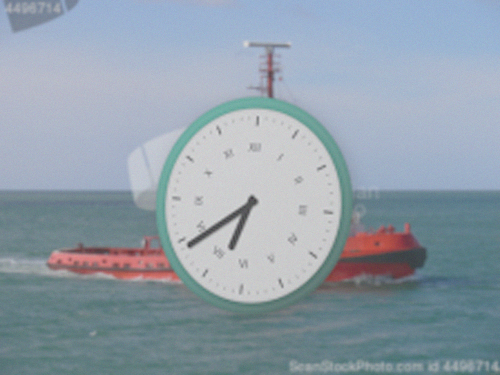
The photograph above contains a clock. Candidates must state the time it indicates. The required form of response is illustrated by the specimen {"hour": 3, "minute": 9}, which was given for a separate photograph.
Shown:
{"hour": 6, "minute": 39}
